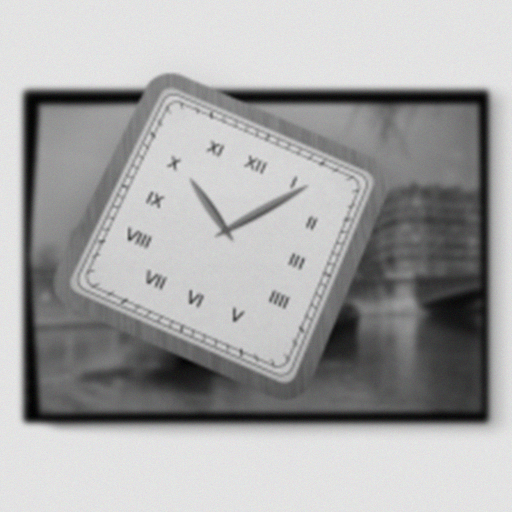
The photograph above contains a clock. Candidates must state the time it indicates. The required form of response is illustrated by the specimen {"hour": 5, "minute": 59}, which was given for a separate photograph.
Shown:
{"hour": 10, "minute": 6}
